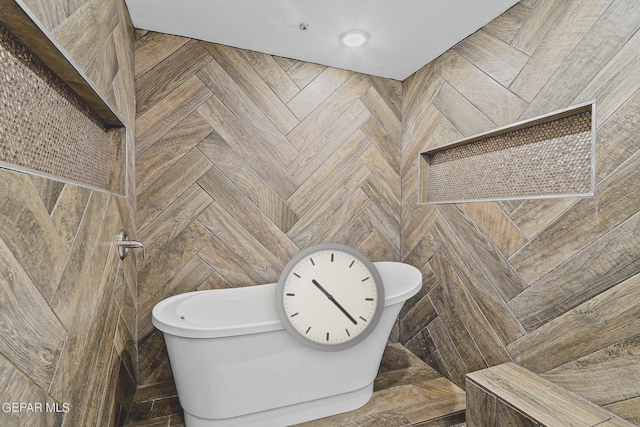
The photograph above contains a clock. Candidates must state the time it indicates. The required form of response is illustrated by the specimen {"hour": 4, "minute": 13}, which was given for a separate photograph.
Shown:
{"hour": 10, "minute": 22}
